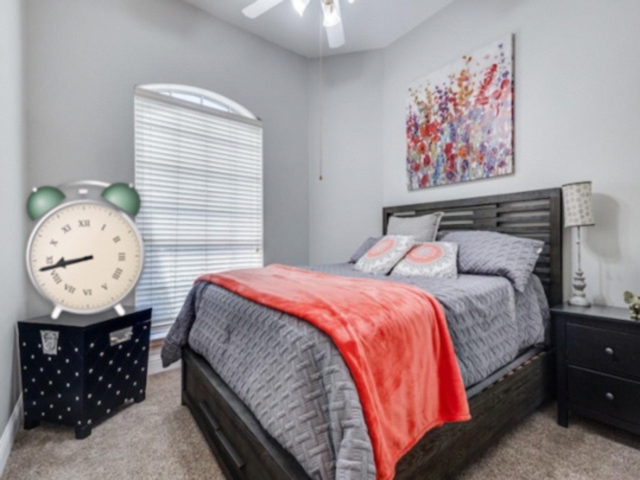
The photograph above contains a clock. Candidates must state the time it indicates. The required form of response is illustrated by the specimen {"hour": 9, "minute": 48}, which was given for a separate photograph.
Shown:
{"hour": 8, "minute": 43}
